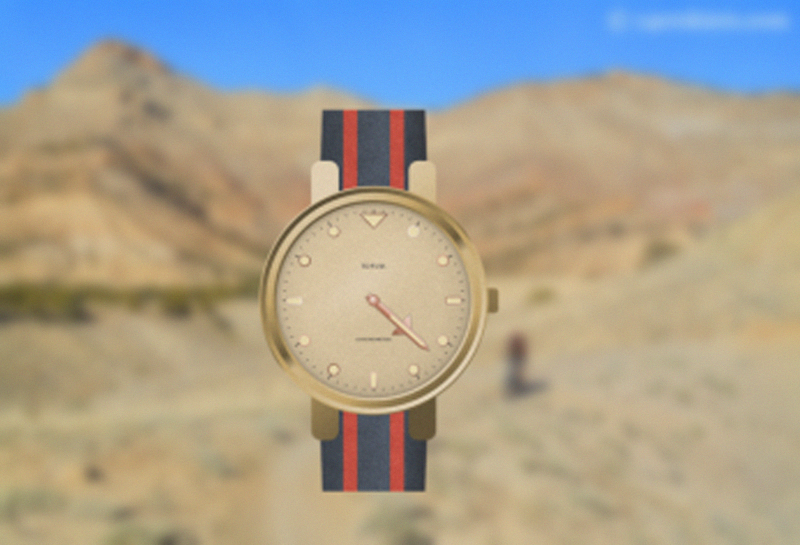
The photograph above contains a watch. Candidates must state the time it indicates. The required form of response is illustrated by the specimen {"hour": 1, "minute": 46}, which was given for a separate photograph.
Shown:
{"hour": 4, "minute": 22}
